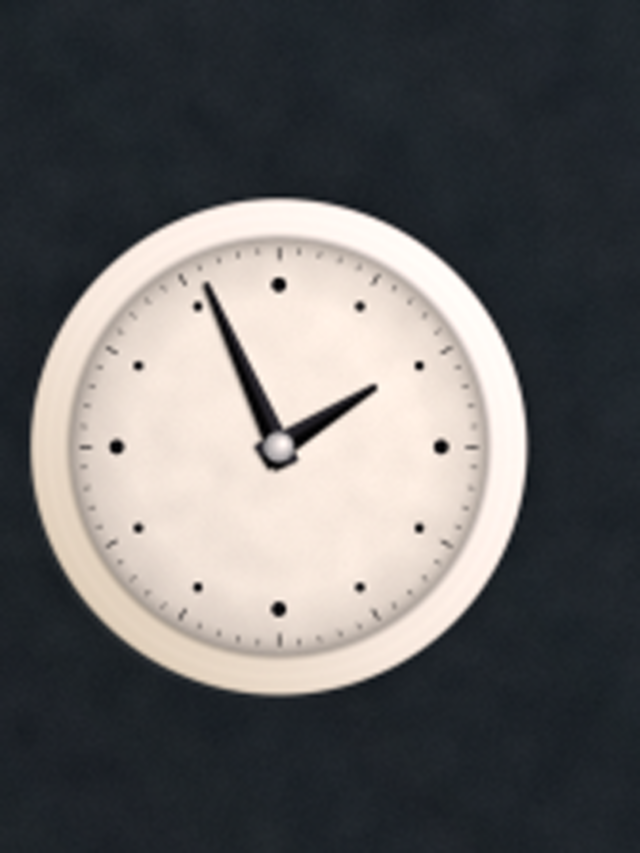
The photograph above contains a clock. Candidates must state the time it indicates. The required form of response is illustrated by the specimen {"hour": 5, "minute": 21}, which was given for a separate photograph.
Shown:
{"hour": 1, "minute": 56}
